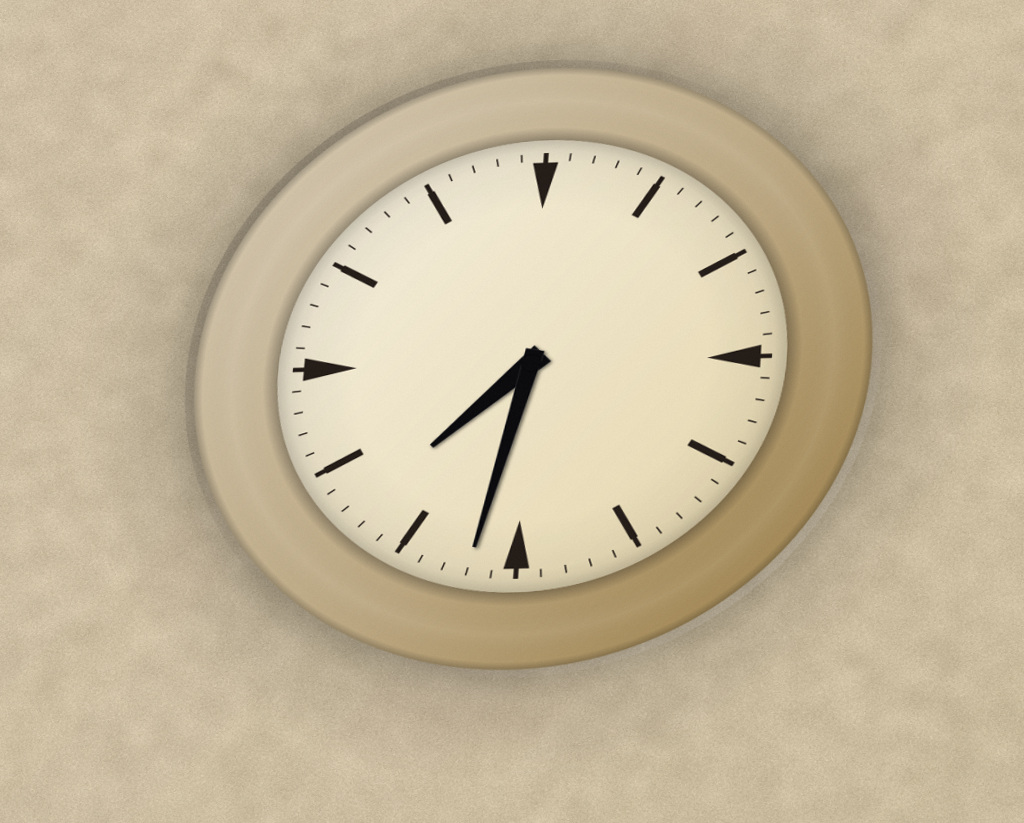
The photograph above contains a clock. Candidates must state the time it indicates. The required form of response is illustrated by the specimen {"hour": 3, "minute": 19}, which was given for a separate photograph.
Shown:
{"hour": 7, "minute": 32}
